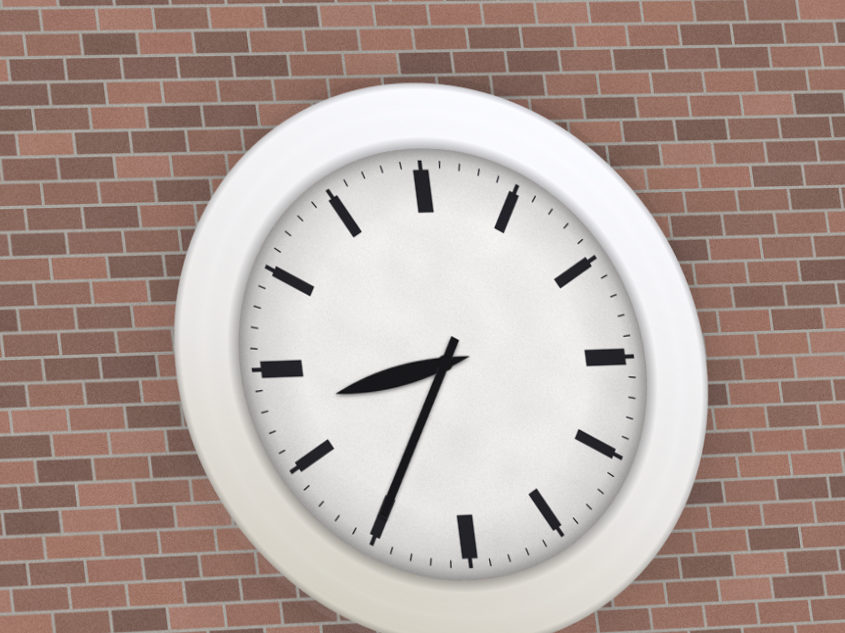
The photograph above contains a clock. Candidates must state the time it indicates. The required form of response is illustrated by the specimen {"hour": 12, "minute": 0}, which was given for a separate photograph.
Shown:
{"hour": 8, "minute": 35}
